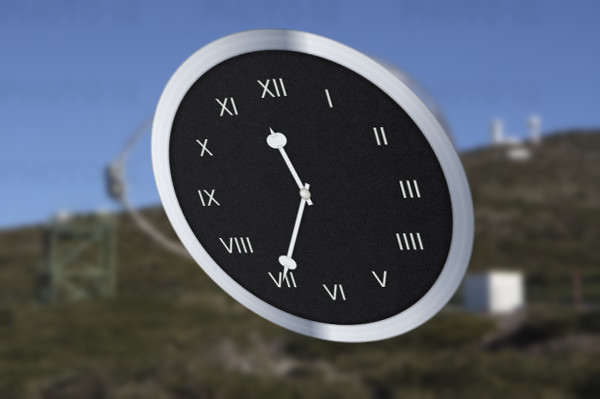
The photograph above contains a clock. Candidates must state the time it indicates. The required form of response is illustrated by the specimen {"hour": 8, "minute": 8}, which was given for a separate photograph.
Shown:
{"hour": 11, "minute": 35}
